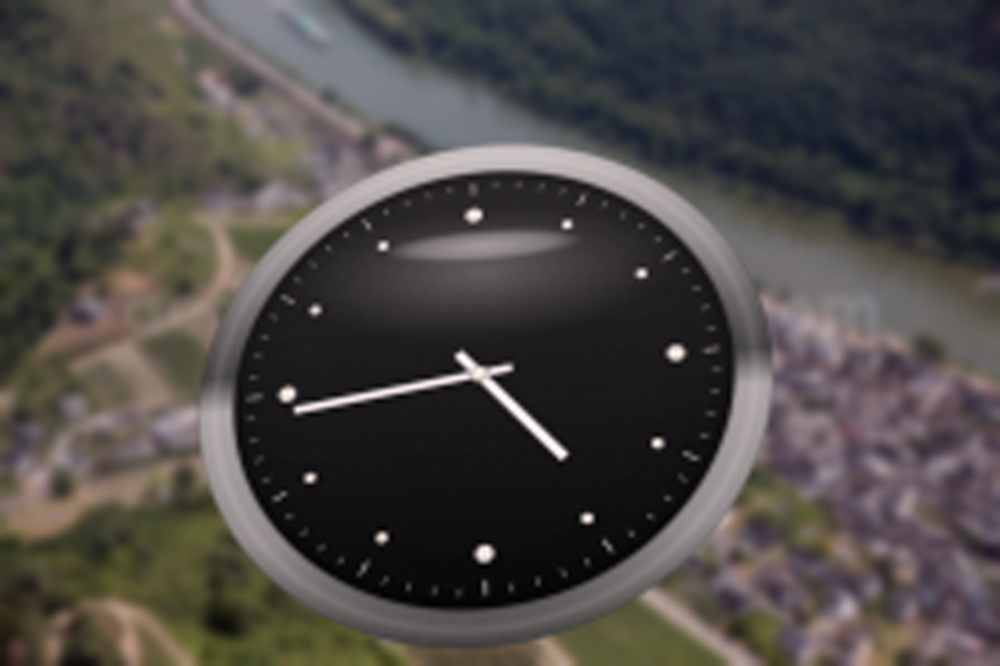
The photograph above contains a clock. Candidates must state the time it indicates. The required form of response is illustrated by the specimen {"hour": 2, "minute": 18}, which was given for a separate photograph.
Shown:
{"hour": 4, "minute": 44}
